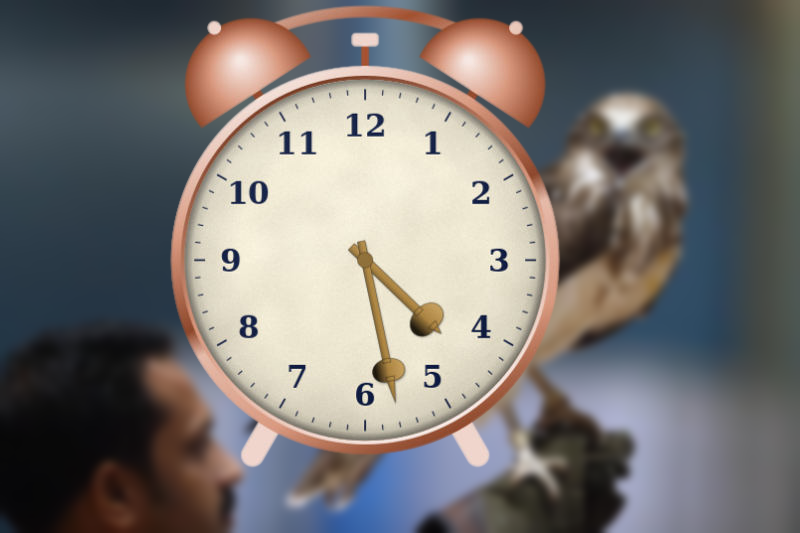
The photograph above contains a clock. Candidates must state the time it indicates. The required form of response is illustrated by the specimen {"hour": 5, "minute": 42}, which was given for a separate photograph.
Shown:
{"hour": 4, "minute": 28}
